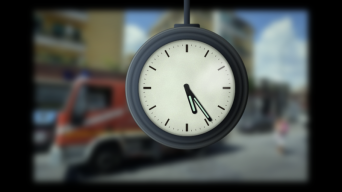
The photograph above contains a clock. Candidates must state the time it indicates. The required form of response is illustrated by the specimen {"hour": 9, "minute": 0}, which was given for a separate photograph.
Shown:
{"hour": 5, "minute": 24}
